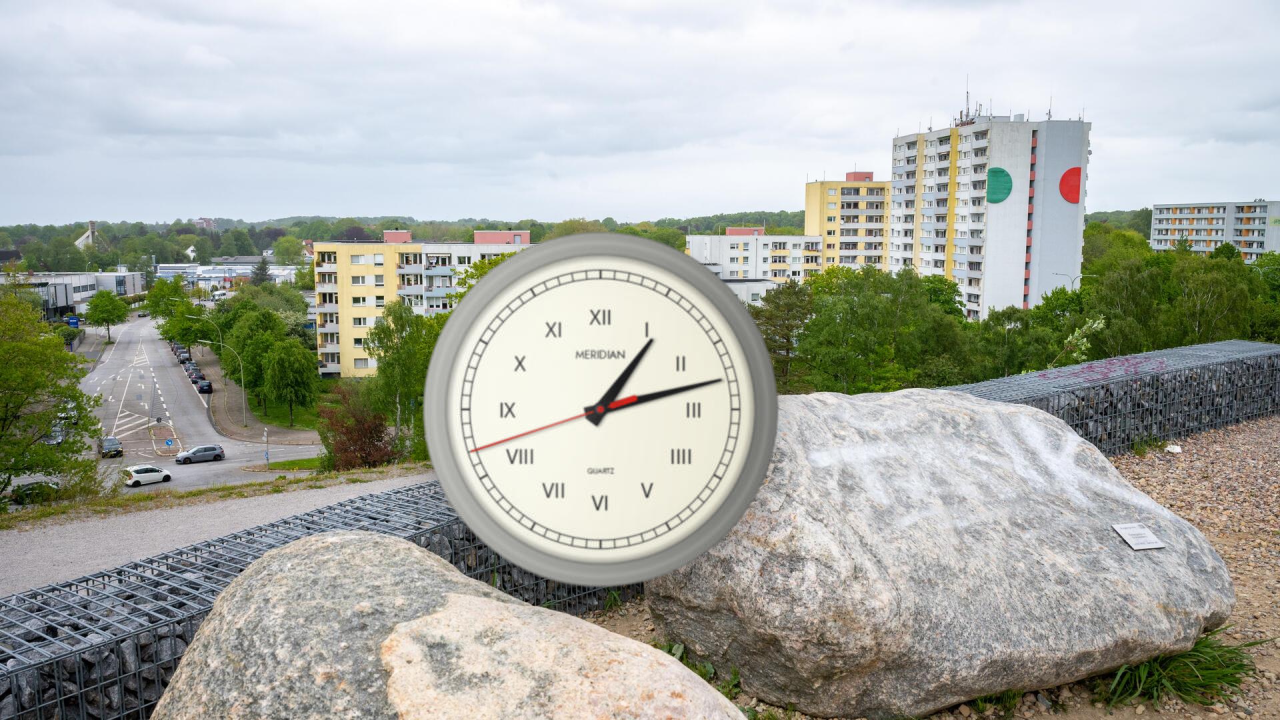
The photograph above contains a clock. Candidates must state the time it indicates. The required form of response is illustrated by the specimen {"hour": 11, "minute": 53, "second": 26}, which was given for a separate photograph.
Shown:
{"hour": 1, "minute": 12, "second": 42}
